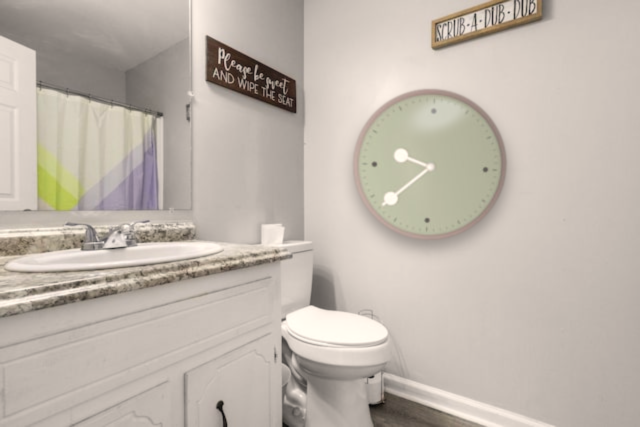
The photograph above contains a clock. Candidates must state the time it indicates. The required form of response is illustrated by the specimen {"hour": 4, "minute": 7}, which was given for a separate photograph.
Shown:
{"hour": 9, "minute": 38}
